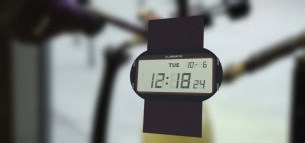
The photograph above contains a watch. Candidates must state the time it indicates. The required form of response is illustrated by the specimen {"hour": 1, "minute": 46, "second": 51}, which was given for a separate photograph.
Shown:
{"hour": 12, "minute": 18, "second": 24}
